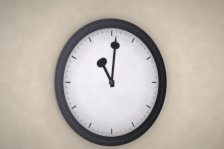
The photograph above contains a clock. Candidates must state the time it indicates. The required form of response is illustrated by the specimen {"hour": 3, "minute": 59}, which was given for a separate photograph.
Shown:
{"hour": 11, "minute": 1}
